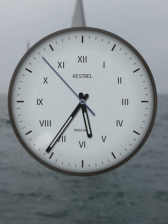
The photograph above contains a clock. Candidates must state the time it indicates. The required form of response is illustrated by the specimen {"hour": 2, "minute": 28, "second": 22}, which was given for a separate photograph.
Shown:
{"hour": 5, "minute": 35, "second": 53}
